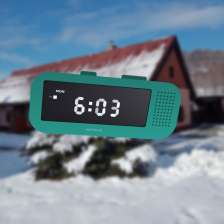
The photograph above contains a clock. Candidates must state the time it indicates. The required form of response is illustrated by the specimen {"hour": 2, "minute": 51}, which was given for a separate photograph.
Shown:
{"hour": 6, "minute": 3}
